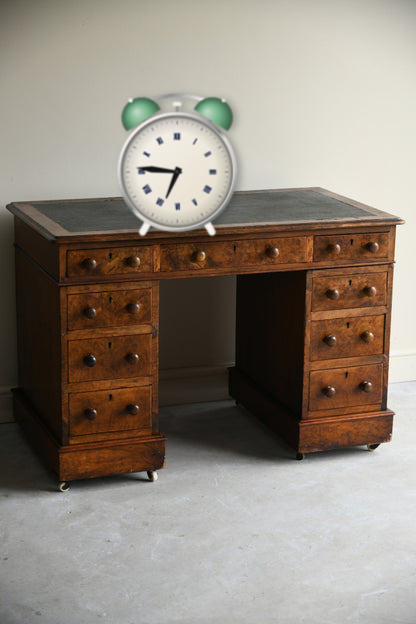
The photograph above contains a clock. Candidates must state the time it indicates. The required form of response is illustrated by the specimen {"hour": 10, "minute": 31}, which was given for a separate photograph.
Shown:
{"hour": 6, "minute": 46}
